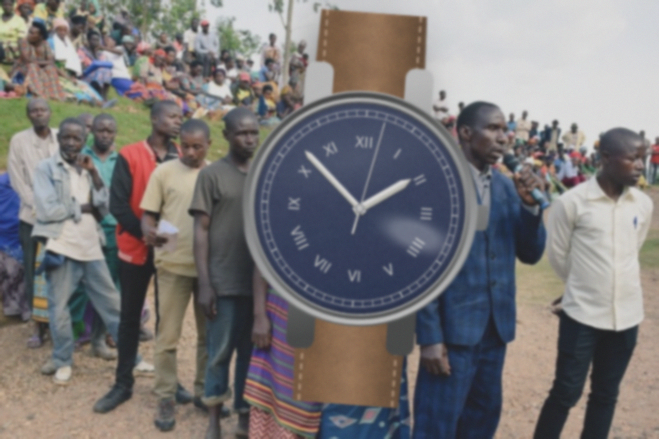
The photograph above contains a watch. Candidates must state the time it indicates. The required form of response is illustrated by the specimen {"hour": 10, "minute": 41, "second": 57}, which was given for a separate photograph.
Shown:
{"hour": 1, "minute": 52, "second": 2}
